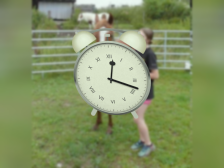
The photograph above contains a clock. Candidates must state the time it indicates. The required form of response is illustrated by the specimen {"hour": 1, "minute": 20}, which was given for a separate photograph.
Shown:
{"hour": 12, "minute": 18}
